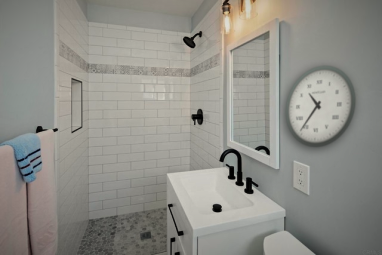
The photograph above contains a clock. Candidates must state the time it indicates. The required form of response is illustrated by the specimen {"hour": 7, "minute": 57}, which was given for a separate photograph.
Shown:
{"hour": 10, "minute": 36}
